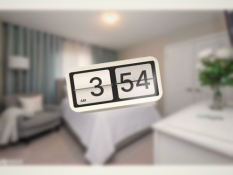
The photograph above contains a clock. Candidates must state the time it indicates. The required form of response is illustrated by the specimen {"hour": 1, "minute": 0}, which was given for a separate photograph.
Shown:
{"hour": 3, "minute": 54}
